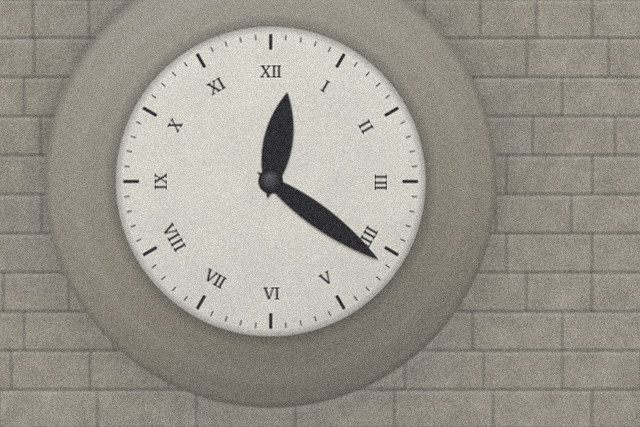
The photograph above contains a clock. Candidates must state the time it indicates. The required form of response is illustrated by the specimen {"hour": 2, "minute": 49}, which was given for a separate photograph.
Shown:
{"hour": 12, "minute": 21}
